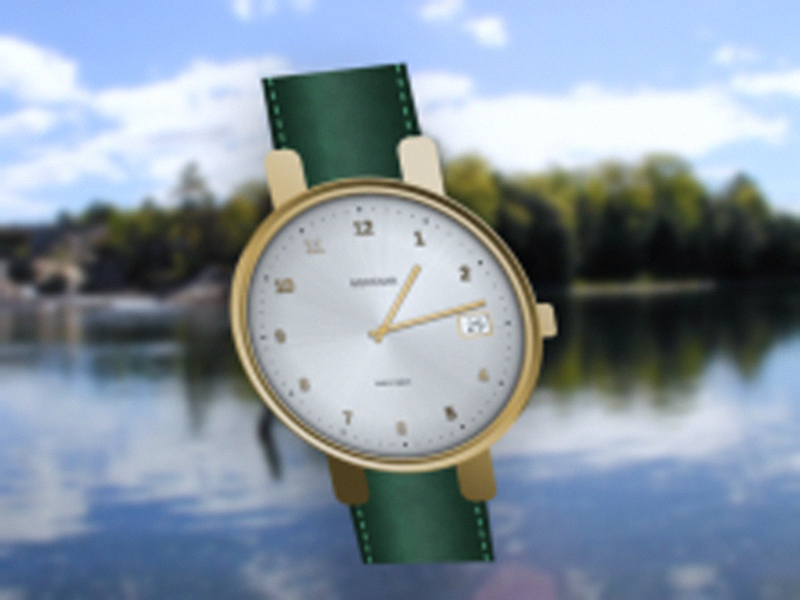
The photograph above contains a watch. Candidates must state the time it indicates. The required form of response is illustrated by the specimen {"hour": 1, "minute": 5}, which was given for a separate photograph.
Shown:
{"hour": 1, "minute": 13}
